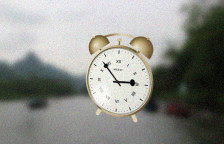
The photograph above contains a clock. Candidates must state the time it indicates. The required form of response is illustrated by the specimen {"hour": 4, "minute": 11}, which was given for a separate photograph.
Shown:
{"hour": 2, "minute": 53}
